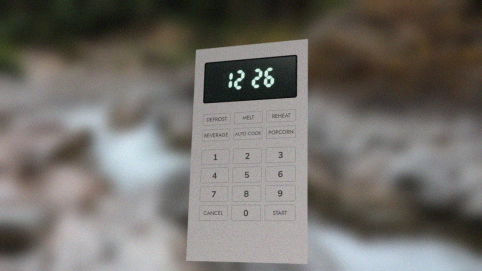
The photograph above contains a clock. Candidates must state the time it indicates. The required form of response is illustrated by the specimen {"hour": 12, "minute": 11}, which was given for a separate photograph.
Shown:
{"hour": 12, "minute": 26}
